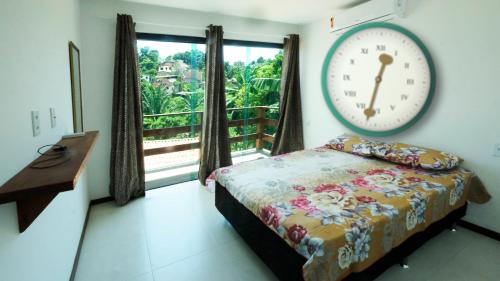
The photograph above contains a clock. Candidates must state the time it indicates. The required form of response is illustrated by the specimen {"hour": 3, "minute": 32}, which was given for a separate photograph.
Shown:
{"hour": 12, "minute": 32}
